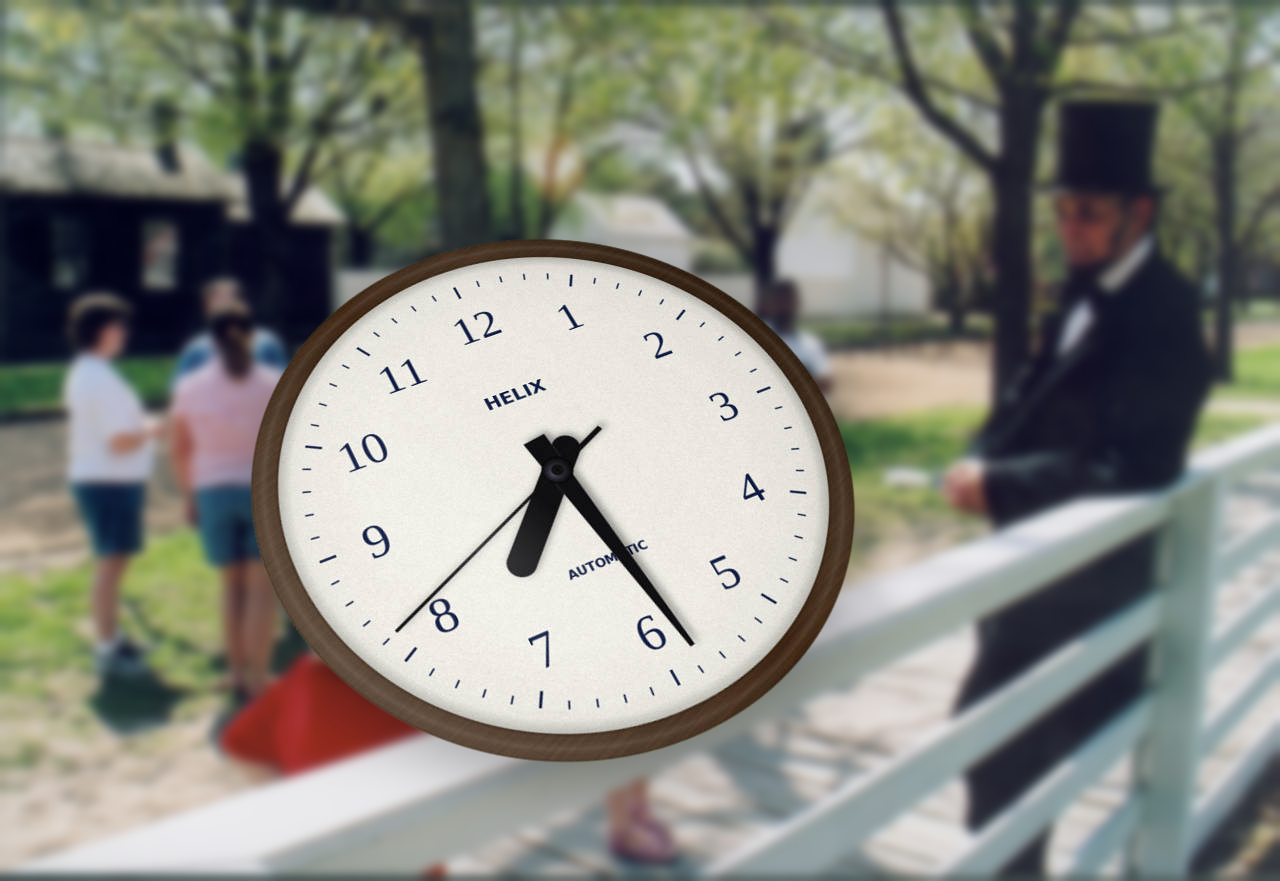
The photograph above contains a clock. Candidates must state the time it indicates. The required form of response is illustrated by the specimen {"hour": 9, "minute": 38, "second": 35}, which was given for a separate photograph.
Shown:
{"hour": 7, "minute": 28, "second": 41}
